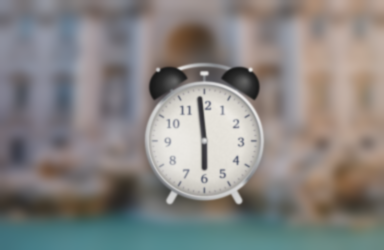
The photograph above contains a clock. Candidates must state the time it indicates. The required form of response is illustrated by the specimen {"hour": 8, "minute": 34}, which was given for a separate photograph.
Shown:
{"hour": 5, "minute": 59}
